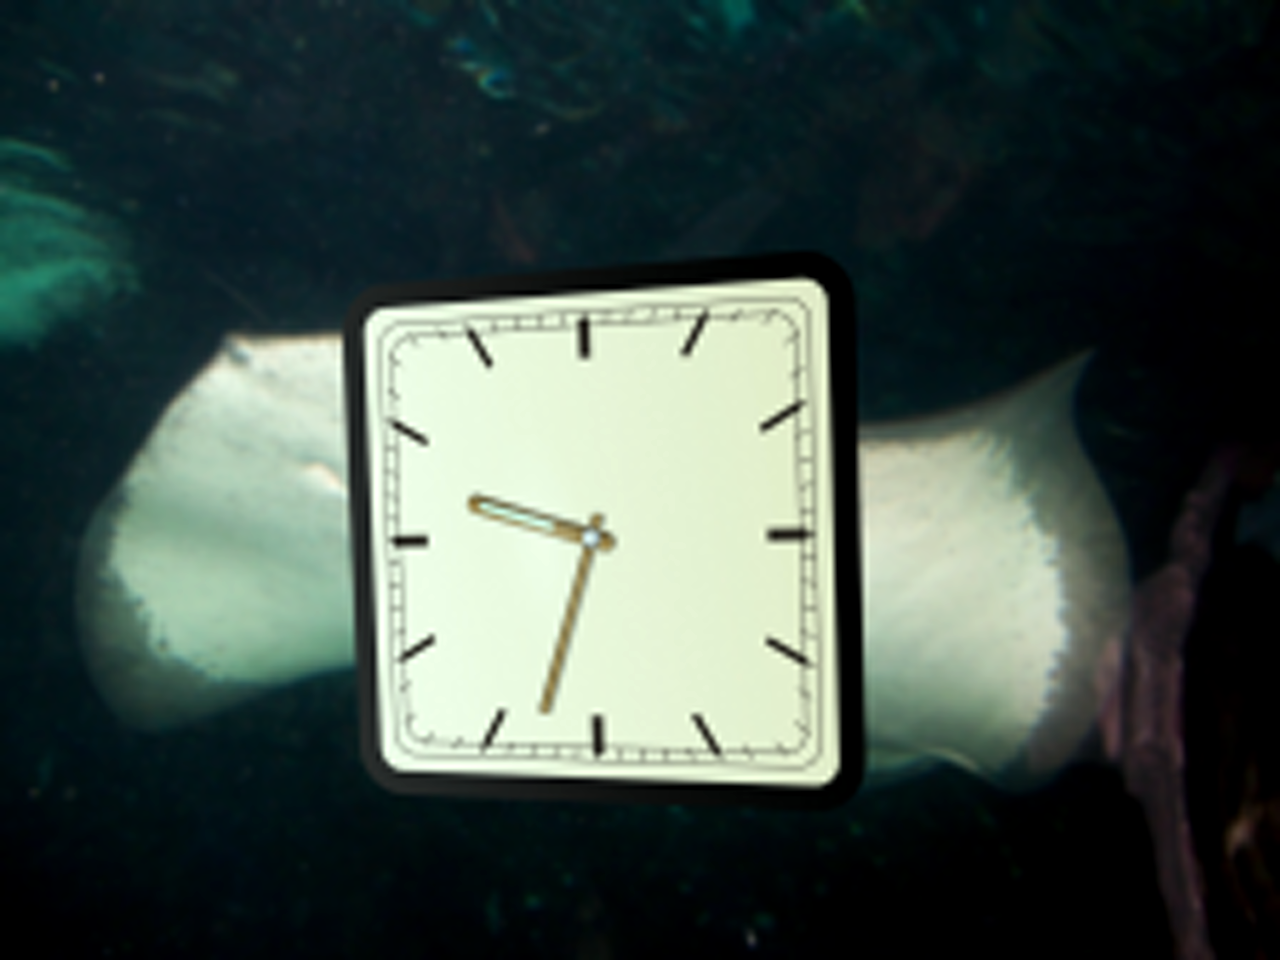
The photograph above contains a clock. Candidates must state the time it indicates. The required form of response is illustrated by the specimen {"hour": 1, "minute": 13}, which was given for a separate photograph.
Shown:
{"hour": 9, "minute": 33}
